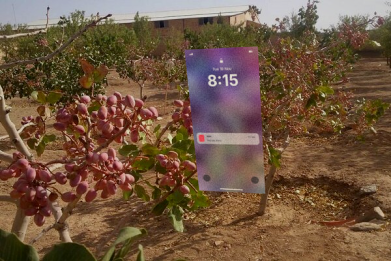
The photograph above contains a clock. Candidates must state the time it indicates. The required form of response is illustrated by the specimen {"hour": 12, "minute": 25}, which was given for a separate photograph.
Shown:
{"hour": 8, "minute": 15}
